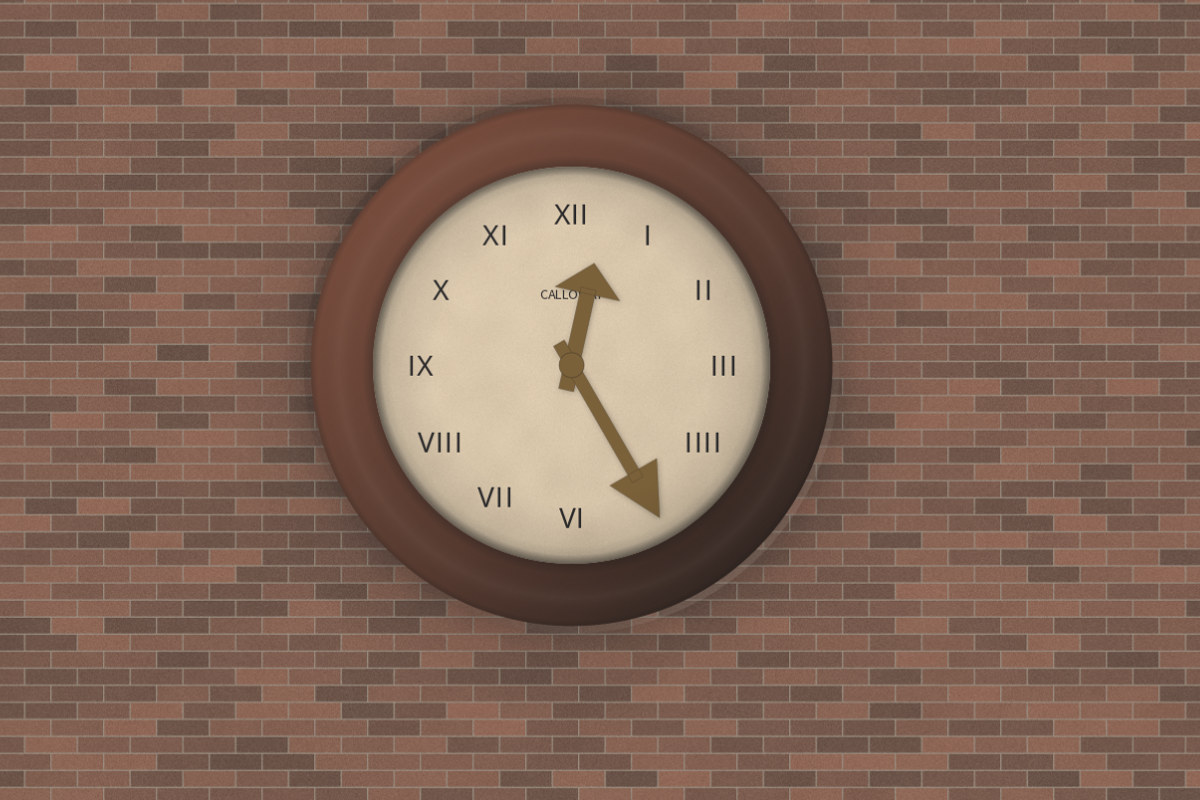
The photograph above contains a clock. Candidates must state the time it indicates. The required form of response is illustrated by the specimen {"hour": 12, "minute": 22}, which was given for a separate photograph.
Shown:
{"hour": 12, "minute": 25}
